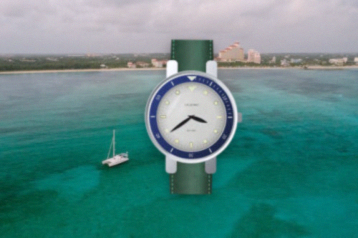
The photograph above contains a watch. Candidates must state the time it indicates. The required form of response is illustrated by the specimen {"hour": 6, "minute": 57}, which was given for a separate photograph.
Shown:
{"hour": 3, "minute": 39}
